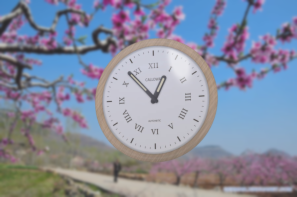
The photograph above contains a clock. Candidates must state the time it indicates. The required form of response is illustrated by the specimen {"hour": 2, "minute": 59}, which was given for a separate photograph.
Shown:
{"hour": 12, "minute": 53}
